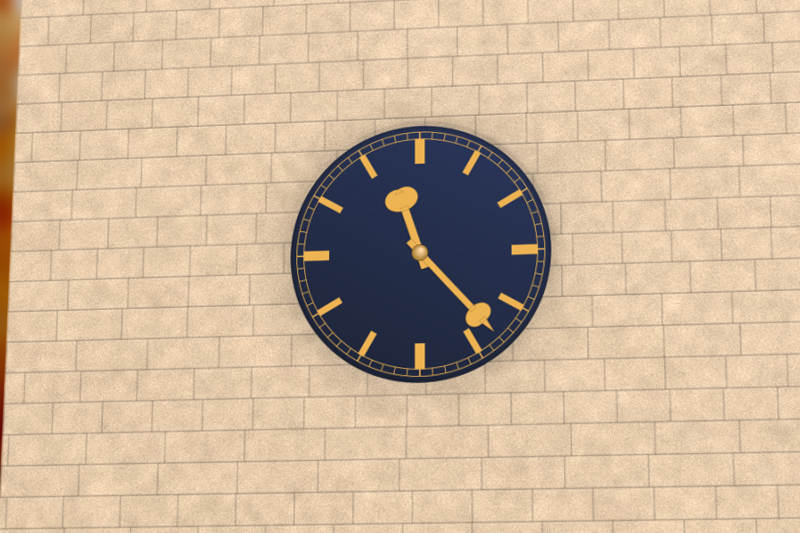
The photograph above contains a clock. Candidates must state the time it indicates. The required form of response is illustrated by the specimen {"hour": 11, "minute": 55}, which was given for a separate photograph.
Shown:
{"hour": 11, "minute": 23}
